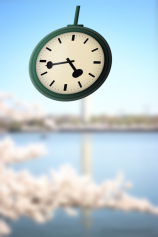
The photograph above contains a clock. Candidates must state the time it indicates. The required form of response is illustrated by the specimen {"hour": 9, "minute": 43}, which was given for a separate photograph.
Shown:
{"hour": 4, "minute": 43}
